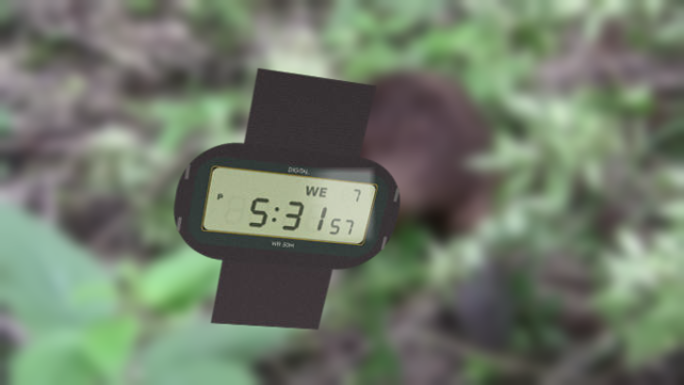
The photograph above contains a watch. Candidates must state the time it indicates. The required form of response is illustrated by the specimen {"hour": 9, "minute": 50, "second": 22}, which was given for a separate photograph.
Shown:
{"hour": 5, "minute": 31, "second": 57}
